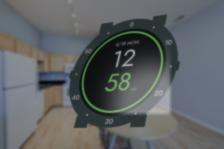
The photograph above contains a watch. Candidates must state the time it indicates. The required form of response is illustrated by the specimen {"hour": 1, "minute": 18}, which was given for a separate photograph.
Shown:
{"hour": 12, "minute": 58}
